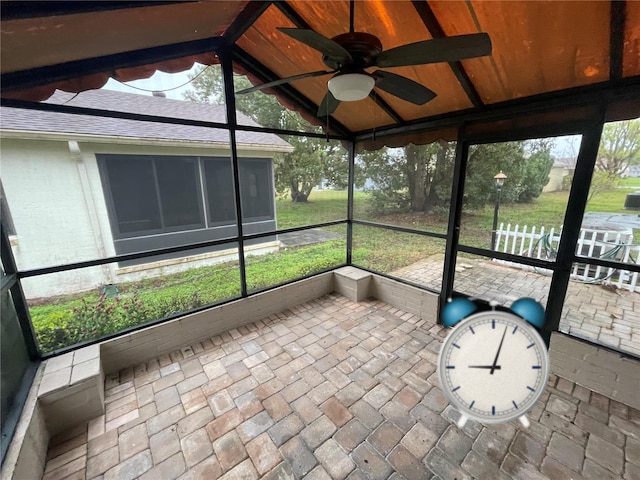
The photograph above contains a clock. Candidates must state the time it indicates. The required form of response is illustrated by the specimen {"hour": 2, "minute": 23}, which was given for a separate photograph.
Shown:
{"hour": 9, "minute": 3}
